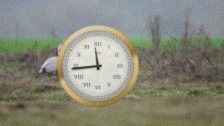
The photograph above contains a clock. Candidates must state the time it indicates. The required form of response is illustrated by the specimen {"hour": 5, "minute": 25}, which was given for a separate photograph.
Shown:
{"hour": 11, "minute": 44}
